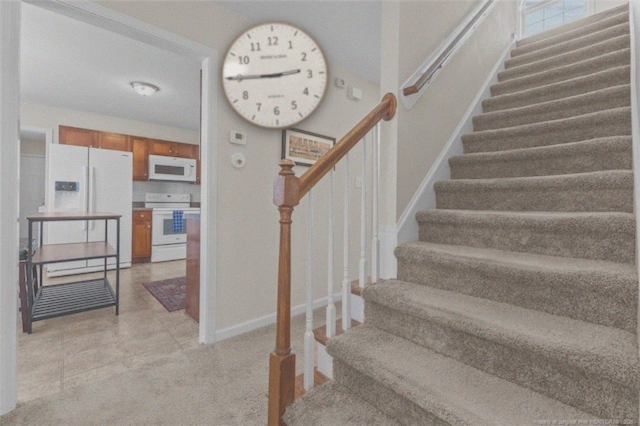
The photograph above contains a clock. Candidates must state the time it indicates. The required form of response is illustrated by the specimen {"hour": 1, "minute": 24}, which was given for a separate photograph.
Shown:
{"hour": 2, "minute": 45}
